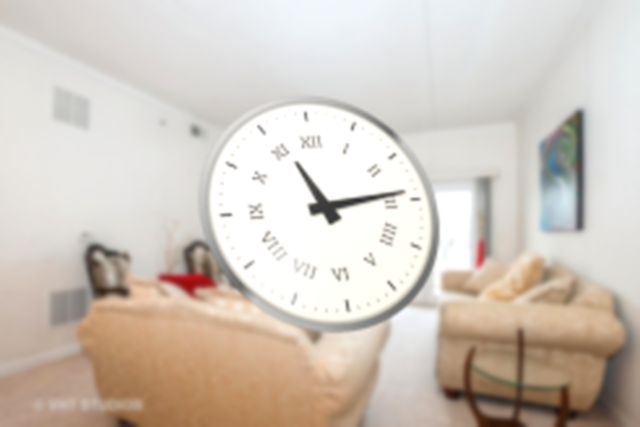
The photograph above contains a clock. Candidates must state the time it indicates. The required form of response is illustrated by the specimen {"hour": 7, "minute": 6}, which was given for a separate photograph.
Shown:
{"hour": 11, "minute": 14}
